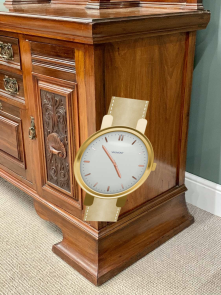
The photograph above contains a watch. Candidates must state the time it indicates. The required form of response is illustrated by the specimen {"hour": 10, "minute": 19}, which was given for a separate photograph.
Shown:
{"hour": 4, "minute": 53}
